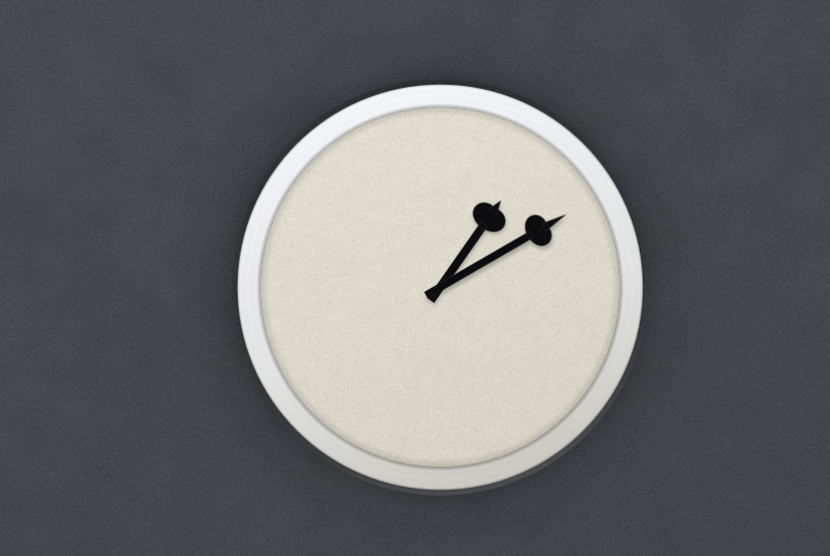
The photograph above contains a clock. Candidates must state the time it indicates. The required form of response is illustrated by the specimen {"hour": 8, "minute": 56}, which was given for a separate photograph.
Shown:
{"hour": 1, "minute": 10}
